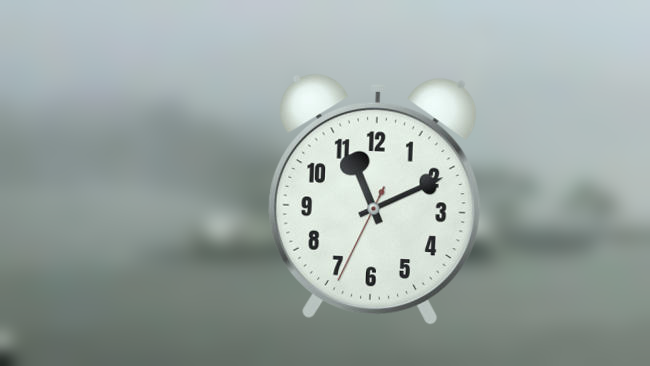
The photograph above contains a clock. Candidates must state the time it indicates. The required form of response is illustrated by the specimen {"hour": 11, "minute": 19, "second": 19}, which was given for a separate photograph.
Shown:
{"hour": 11, "minute": 10, "second": 34}
